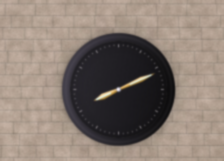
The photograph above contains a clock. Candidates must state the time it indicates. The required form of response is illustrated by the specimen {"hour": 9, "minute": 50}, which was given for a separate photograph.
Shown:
{"hour": 8, "minute": 11}
